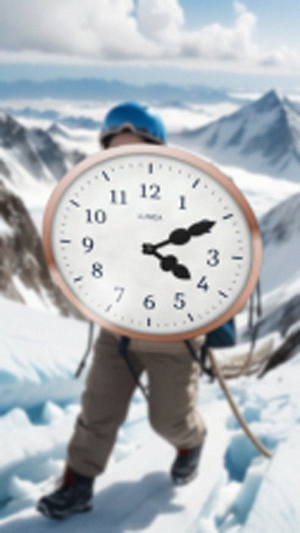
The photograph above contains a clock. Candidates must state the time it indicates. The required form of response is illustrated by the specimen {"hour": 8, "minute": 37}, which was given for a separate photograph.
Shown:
{"hour": 4, "minute": 10}
